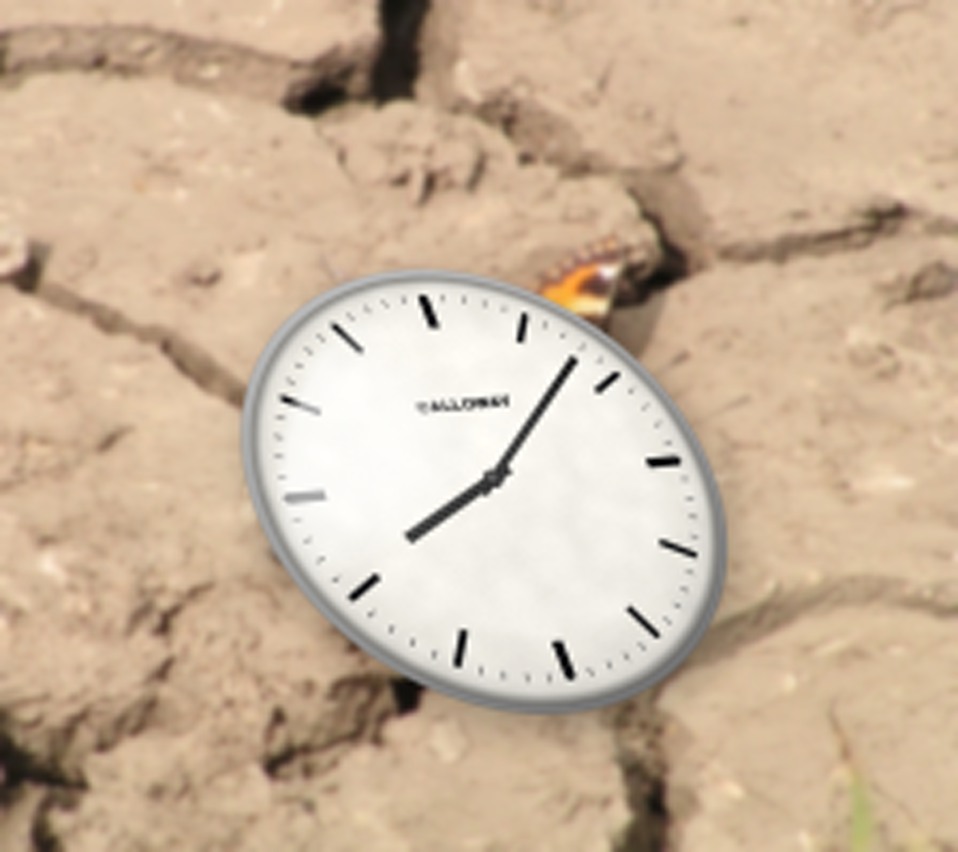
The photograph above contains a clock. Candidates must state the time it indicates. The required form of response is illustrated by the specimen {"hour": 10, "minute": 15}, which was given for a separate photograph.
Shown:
{"hour": 8, "minute": 8}
